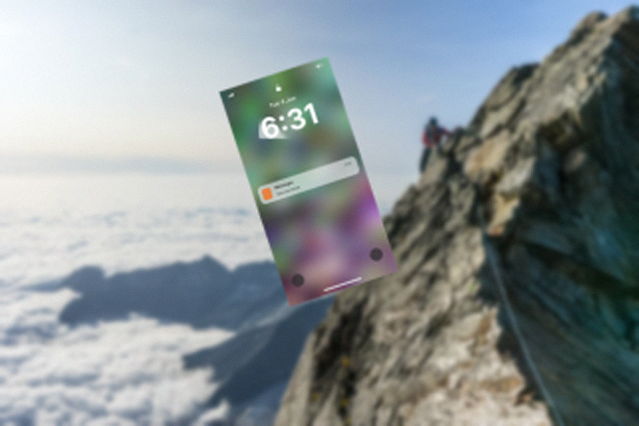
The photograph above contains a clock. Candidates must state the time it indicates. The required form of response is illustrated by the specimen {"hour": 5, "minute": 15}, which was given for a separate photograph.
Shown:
{"hour": 6, "minute": 31}
